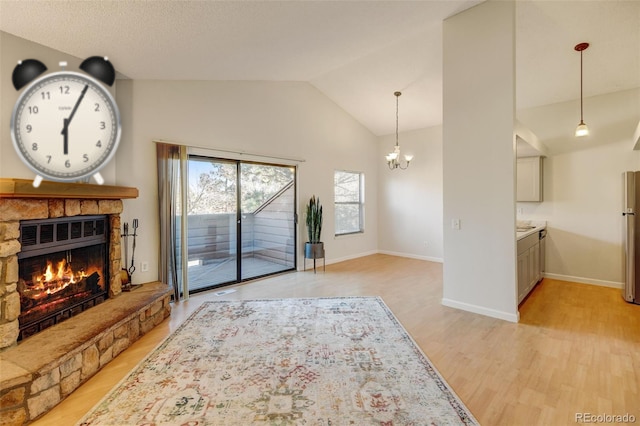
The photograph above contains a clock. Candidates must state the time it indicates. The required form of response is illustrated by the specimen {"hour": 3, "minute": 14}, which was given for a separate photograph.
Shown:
{"hour": 6, "minute": 5}
